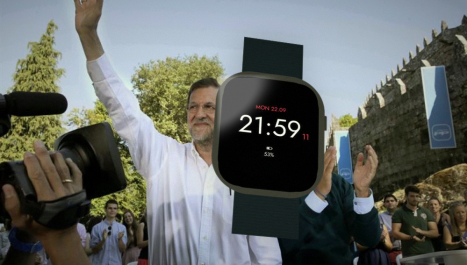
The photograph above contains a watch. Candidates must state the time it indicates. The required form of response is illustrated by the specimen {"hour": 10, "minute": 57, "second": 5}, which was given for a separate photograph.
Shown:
{"hour": 21, "minute": 59, "second": 11}
